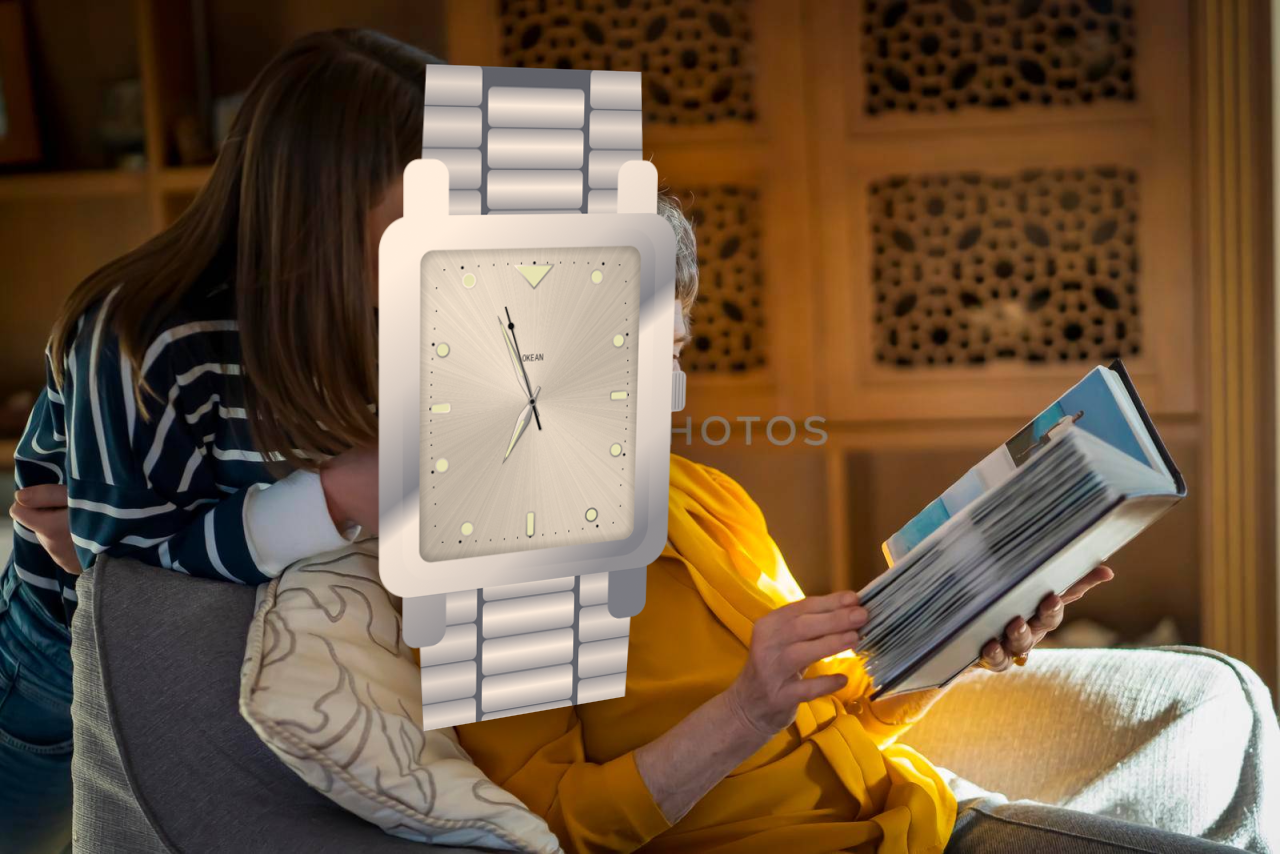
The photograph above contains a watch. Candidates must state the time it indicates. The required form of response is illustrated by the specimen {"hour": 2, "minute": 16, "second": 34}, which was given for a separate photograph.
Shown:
{"hour": 6, "minute": 55, "second": 57}
